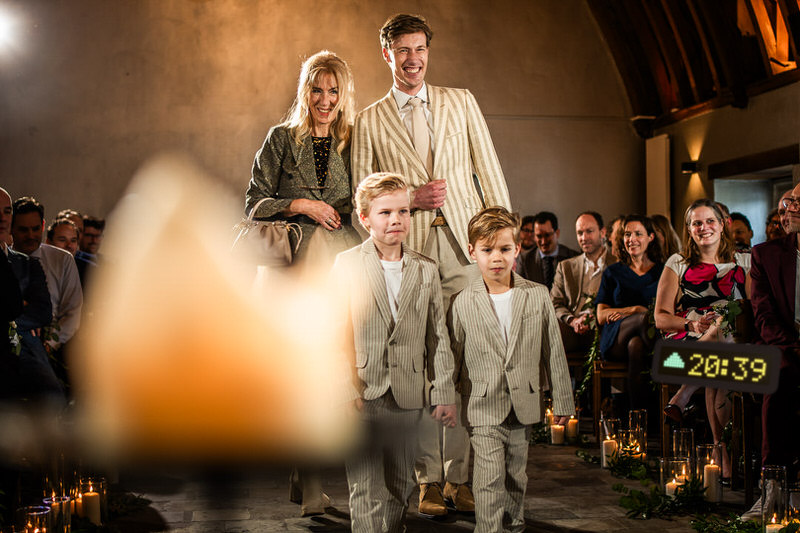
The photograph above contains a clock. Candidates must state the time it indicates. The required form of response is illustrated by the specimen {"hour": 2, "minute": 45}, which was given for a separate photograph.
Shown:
{"hour": 20, "minute": 39}
